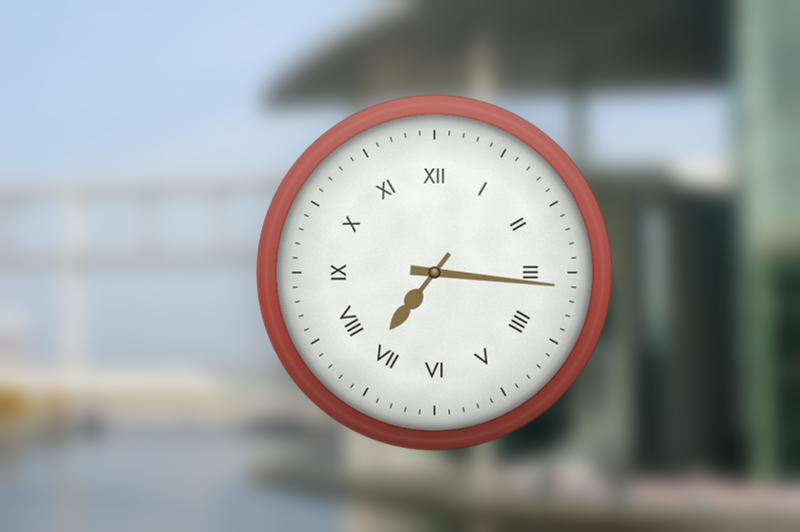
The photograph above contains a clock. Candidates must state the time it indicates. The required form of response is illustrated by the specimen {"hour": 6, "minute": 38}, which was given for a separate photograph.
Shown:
{"hour": 7, "minute": 16}
